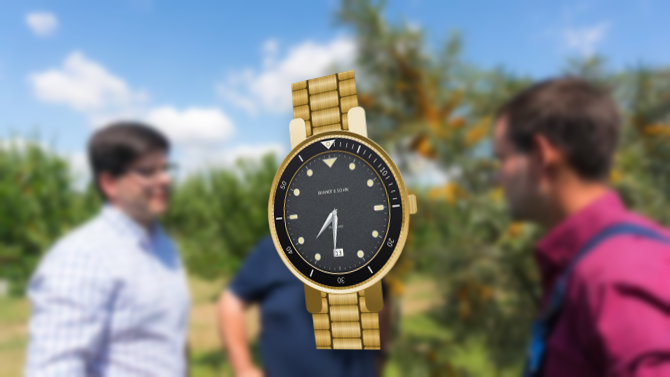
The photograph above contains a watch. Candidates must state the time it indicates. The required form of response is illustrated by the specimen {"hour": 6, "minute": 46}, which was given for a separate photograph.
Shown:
{"hour": 7, "minute": 31}
